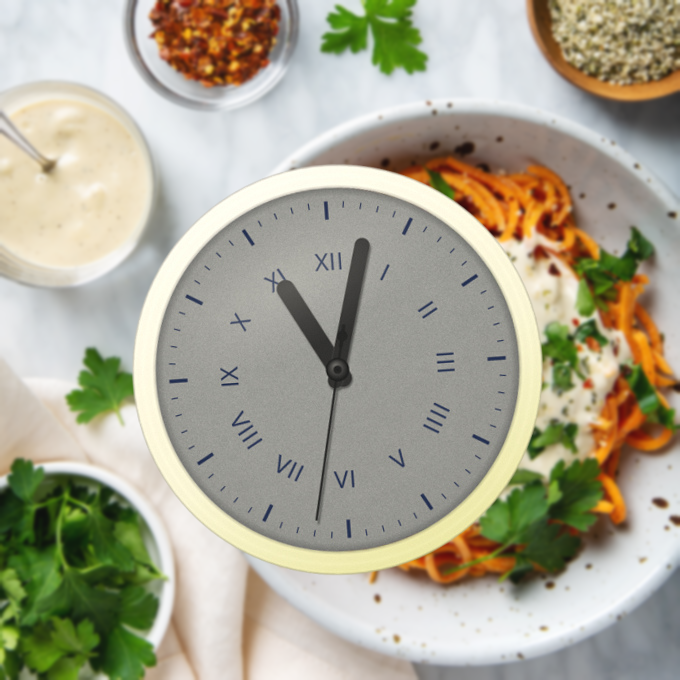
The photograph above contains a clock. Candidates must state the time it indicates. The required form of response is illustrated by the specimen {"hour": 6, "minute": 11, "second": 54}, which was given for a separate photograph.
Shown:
{"hour": 11, "minute": 2, "second": 32}
